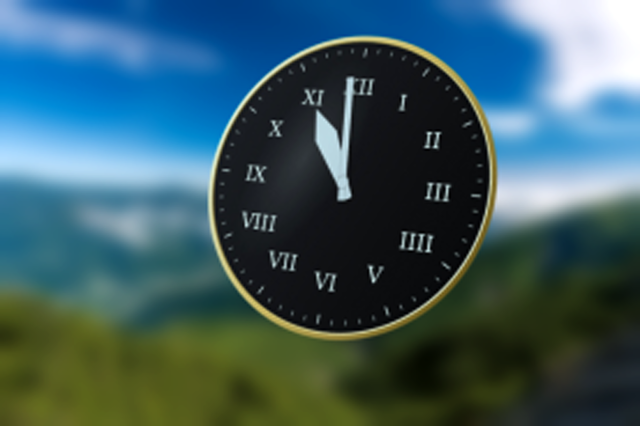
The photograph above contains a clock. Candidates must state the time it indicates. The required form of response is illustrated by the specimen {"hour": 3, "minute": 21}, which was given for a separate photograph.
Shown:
{"hour": 10, "minute": 59}
